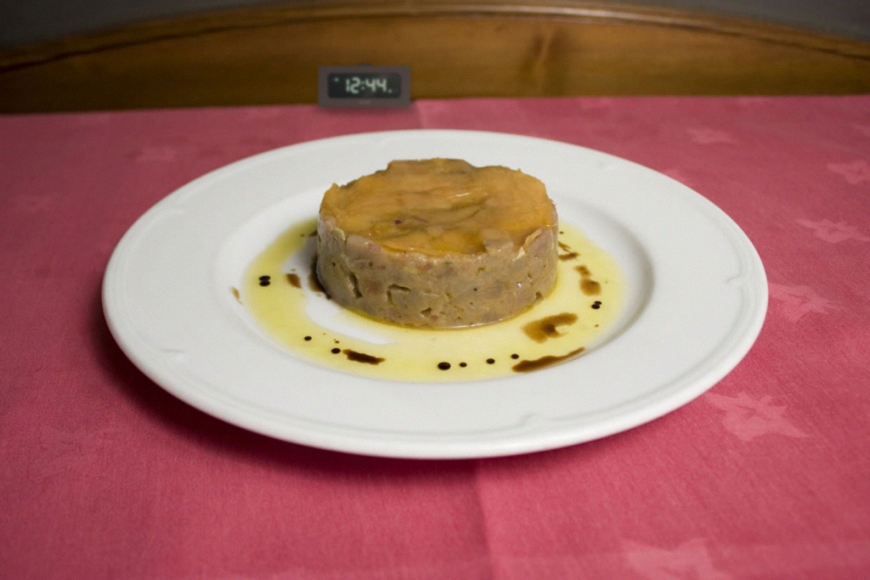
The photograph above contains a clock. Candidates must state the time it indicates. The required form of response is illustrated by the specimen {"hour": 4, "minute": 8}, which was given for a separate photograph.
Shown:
{"hour": 12, "minute": 44}
